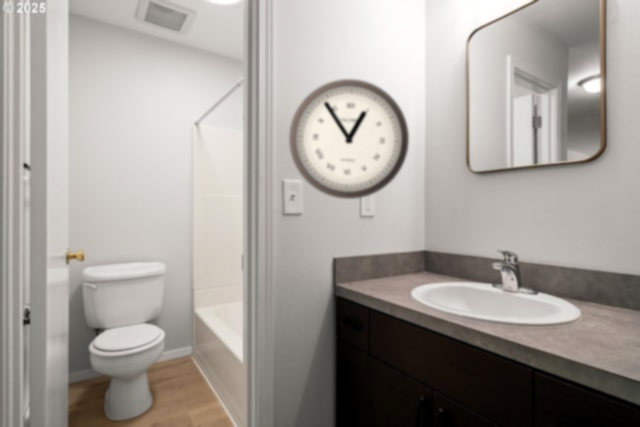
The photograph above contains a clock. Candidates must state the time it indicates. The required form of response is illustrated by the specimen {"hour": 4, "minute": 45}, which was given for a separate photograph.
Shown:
{"hour": 12, "minute": 54}
